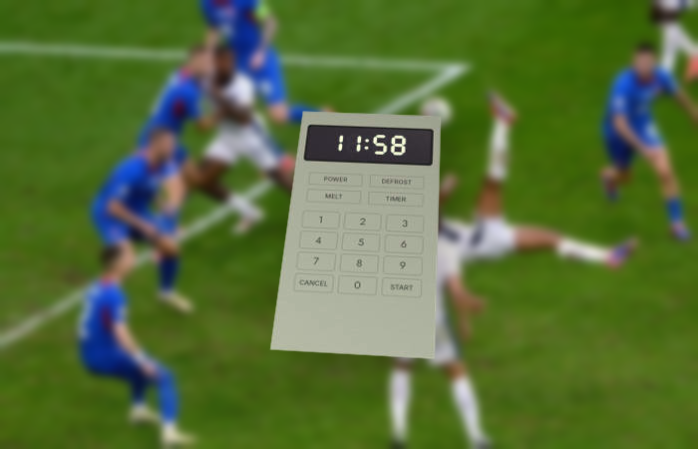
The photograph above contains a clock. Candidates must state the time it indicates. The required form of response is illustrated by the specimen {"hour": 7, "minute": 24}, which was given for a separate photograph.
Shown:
{"hour": 11, "minute": 58}
